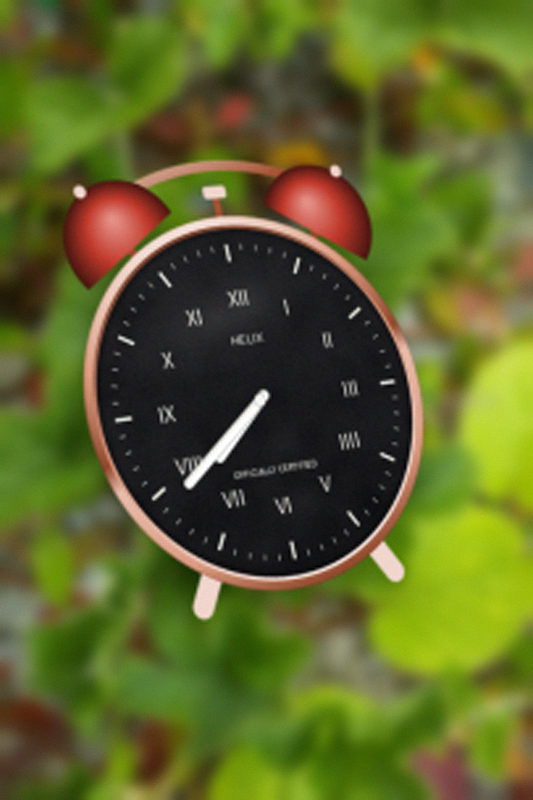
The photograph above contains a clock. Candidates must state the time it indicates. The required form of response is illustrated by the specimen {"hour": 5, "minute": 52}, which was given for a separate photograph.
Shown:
{"hour": 7, "minute": 39}
